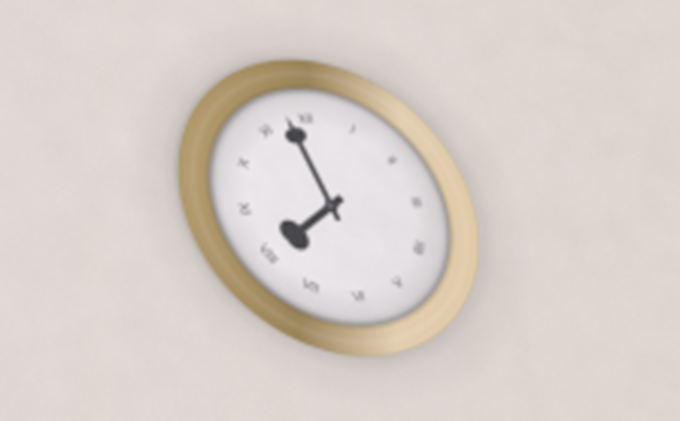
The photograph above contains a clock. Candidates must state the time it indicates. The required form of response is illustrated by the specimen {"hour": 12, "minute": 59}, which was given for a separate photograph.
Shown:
{"hour": 7, "minute": 58}
